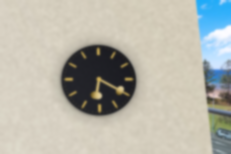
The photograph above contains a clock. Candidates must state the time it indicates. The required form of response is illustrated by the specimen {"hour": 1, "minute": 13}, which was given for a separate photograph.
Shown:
{"hour": 6, "minute": 20}
